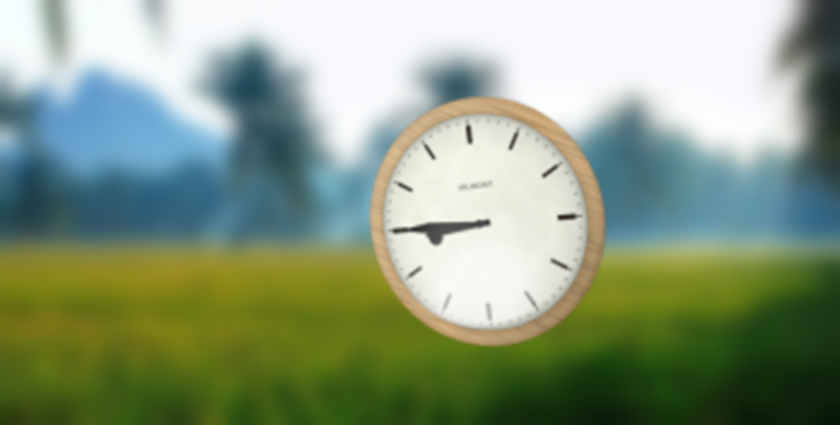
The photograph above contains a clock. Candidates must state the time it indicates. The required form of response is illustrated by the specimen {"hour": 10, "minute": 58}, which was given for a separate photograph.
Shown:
{"hour": 8, "minute": 45}
